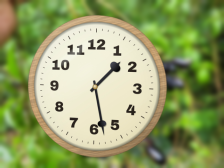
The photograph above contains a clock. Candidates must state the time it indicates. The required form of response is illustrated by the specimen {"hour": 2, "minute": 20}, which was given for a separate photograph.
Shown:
{"hour": 1, "minute": 28}
